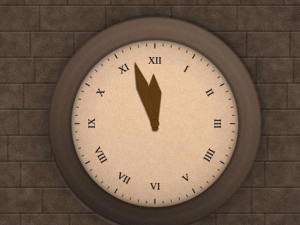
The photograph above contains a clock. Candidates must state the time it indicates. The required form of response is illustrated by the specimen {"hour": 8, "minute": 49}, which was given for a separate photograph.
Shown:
{"hour": 11, "minute": 57}
